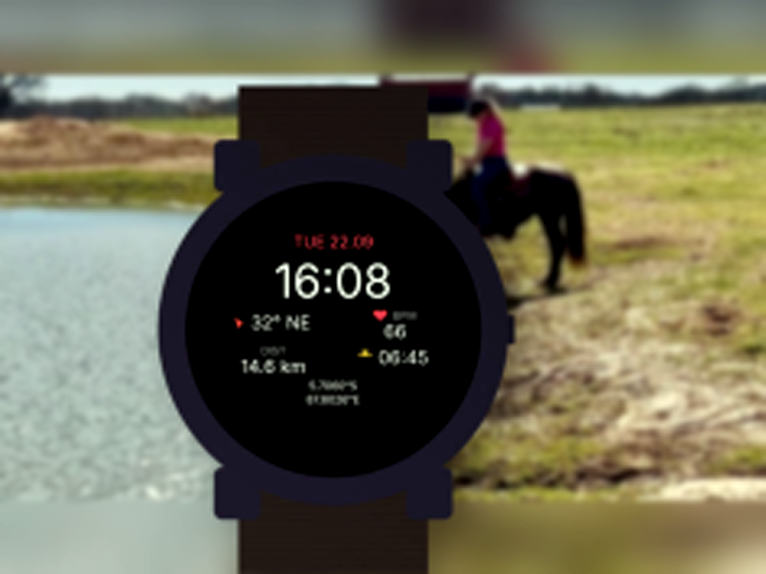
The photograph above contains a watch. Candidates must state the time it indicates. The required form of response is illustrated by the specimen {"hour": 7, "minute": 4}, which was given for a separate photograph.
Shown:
{"hour": 16, "minute": 8}
